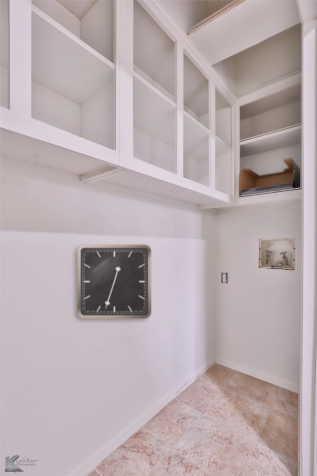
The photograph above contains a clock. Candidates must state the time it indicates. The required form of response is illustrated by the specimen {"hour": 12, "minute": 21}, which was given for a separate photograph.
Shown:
{"hour": 12, "minute": 33}
